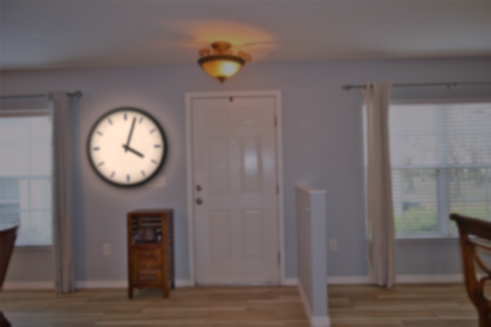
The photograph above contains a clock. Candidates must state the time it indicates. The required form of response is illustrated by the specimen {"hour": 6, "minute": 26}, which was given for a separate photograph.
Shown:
{"hour": 4, "minute": 3}
